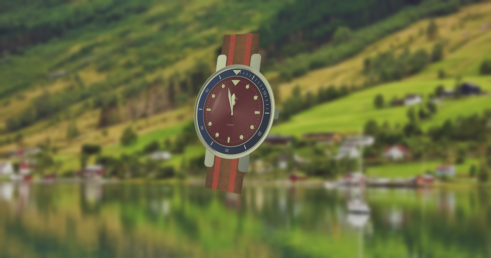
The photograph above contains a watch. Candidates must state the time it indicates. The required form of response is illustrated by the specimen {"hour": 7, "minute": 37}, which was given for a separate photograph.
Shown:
{"hour": 11, "minute": 57}
